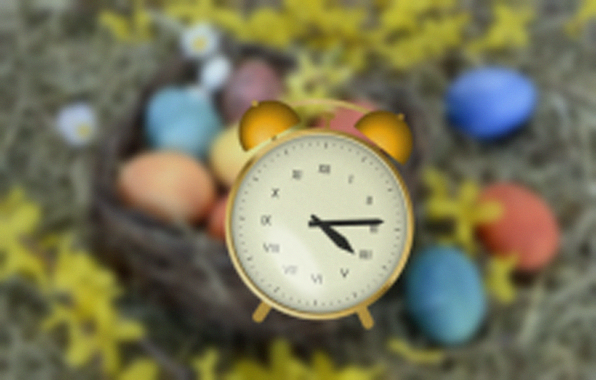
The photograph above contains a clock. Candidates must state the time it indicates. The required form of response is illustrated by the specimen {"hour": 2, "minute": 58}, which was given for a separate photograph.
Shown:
{"hour": 4, "minute": 14}
